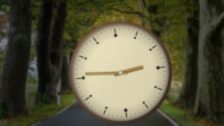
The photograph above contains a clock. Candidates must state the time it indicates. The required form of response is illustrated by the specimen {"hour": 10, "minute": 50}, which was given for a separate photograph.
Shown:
{"hour": 2, "minute": 46}
